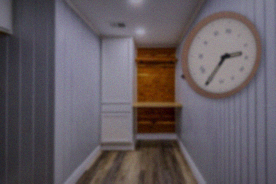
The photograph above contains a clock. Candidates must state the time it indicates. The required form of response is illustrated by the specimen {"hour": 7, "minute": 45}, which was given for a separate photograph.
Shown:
{"hour": 2, "minute": 35}
